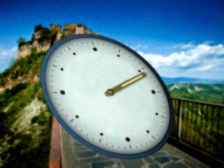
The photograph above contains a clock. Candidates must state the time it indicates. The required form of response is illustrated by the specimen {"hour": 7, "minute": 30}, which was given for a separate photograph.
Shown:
{"hour": 2, "minute": 11}
